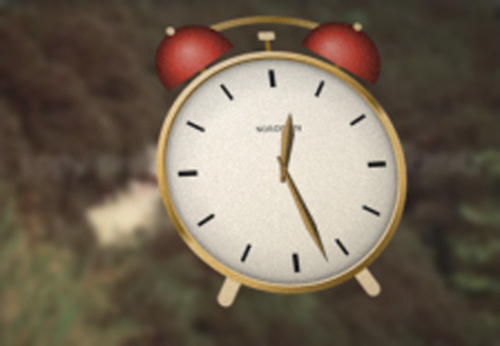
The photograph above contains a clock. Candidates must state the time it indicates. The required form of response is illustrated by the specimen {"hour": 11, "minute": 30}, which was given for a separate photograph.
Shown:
{"hour": 12, "minute": 27}
